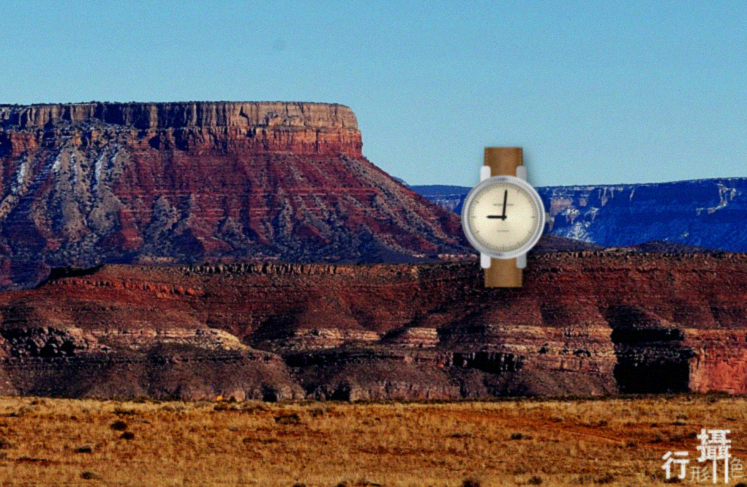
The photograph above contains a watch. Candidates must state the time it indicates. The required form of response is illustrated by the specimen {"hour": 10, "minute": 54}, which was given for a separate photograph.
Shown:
{"hour": 9, "minute": 1}
